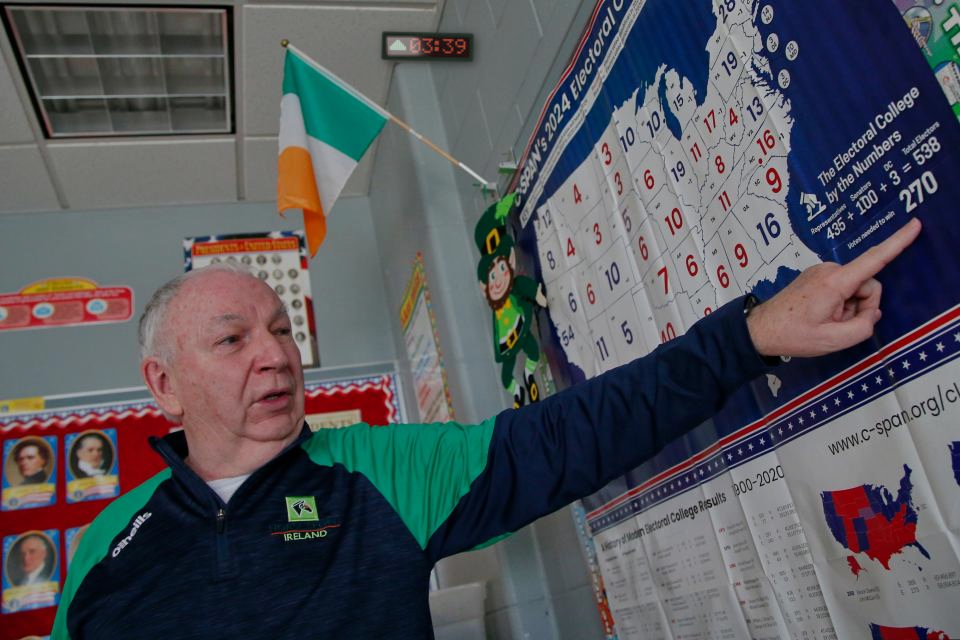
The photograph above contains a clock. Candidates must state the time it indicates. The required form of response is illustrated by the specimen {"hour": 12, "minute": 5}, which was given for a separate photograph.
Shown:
{"hour": 3, "minute": 39}
